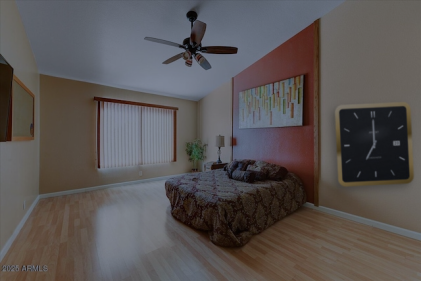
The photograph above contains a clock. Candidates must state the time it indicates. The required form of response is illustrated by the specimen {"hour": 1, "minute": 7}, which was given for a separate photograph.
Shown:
{"hour": 7, "minute": 0}
